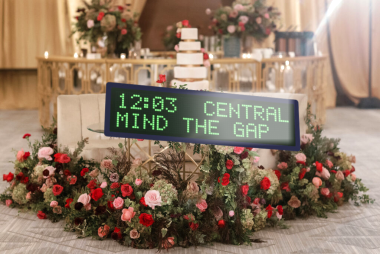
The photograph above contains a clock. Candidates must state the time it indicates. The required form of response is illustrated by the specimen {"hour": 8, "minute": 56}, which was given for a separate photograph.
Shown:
{"hour": 12, "minute": 3}
